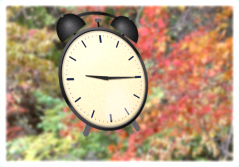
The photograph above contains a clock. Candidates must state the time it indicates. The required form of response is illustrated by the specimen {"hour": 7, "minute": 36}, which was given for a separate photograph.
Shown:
{"hour": 9, "minute": 15}
